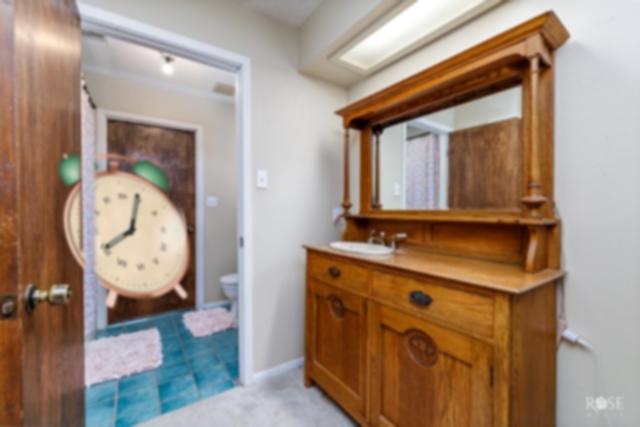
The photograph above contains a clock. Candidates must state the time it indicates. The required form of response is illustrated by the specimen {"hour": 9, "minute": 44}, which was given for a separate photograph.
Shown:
{"hour": 8, "minute": 4}
